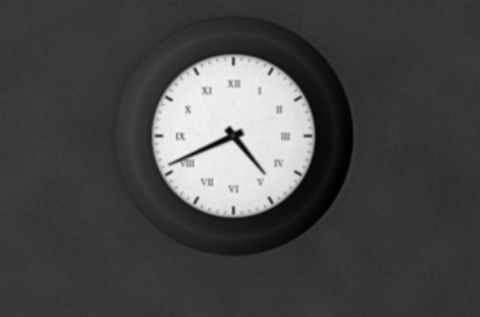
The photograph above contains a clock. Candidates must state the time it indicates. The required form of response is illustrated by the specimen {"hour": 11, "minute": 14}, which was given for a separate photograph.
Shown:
{"hour": 4, "minute": 41}
